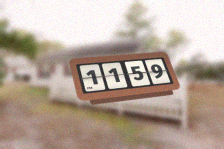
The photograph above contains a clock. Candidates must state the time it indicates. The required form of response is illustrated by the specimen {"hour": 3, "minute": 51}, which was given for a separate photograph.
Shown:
{"hour": 11, "minute": 59}
